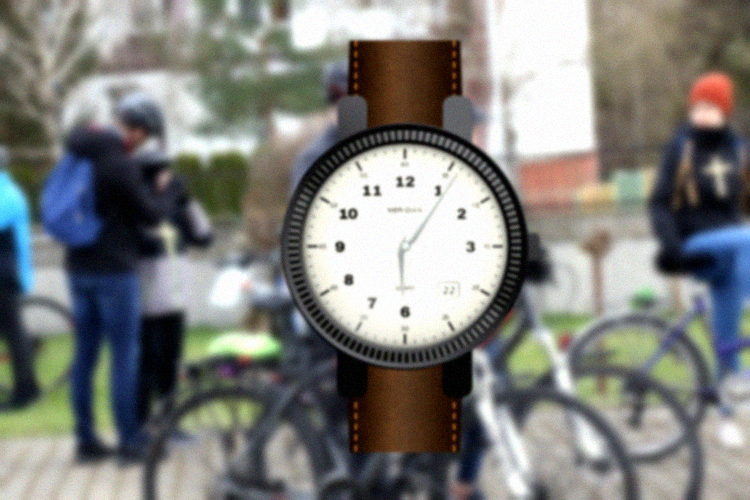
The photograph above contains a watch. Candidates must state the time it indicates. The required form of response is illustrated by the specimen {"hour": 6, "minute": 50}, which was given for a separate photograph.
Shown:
{"hour": 6, "minute": 6}
